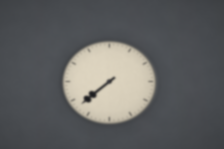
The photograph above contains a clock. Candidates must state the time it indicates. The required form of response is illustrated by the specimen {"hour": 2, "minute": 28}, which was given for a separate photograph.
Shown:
{"hour": 7, "minute": 38}
